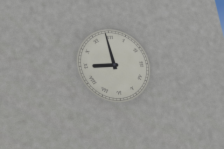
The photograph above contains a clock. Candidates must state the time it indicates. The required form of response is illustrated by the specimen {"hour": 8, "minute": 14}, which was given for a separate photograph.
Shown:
{"hour": 8, "minute": 59}
